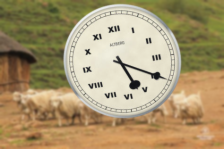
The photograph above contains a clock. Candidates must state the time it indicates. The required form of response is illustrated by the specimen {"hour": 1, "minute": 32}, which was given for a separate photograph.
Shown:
{"hour": 5, "minute": 20}
